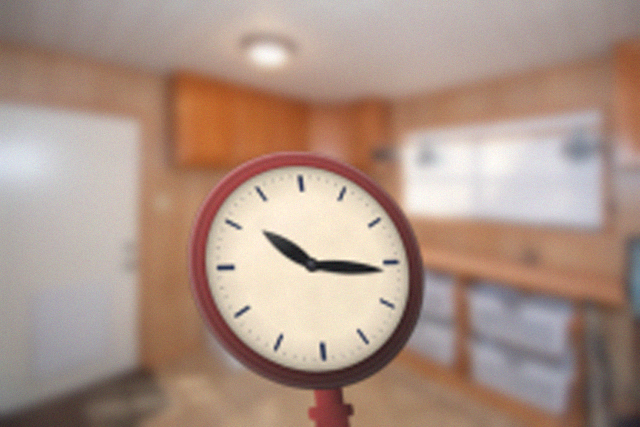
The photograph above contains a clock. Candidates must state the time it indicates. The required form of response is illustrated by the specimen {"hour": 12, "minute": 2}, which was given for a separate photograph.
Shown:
{"hour": 10, "minute": 16}
